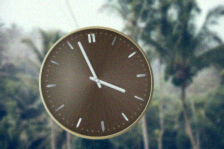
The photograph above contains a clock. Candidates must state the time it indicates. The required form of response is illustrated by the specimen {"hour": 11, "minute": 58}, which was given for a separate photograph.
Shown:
{"hour": 3, "minute": 57}
